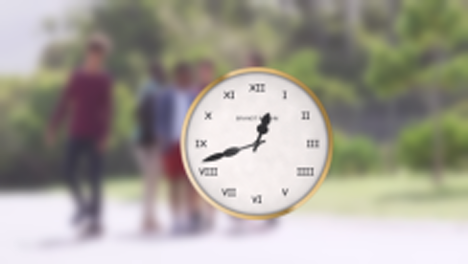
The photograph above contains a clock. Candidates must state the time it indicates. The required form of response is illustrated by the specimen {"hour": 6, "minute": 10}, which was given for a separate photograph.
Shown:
{"hour": 12, "minute": 42}
